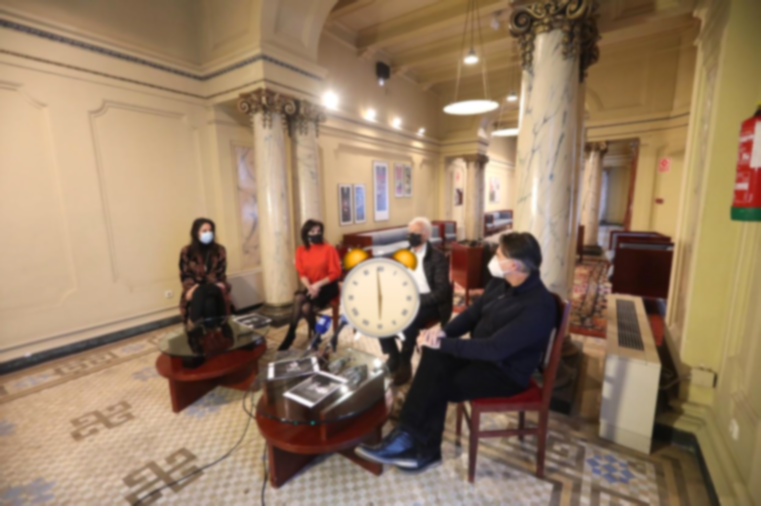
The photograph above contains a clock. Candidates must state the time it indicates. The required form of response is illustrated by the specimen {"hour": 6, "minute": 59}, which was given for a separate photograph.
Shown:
{"hour": 5, "minute": 59}
